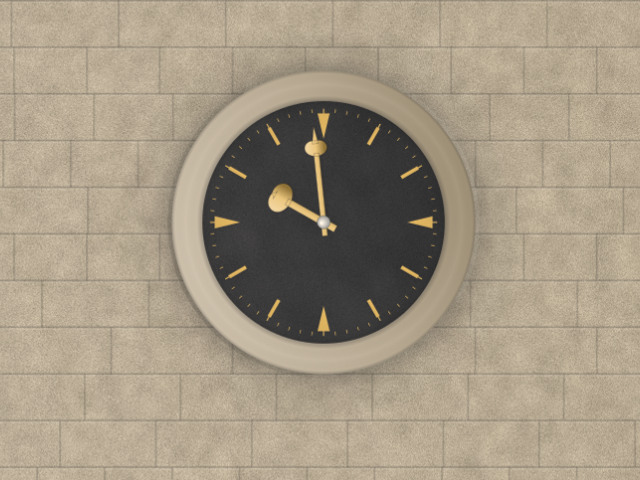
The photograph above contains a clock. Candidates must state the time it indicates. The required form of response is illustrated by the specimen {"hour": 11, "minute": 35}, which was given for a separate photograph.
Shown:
{"hour": 9, "minute": 59}
